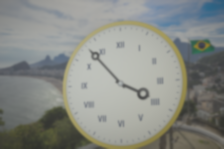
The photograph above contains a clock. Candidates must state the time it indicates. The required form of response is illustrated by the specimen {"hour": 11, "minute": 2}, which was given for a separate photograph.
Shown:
{"hour": 3, "minute": 53}
